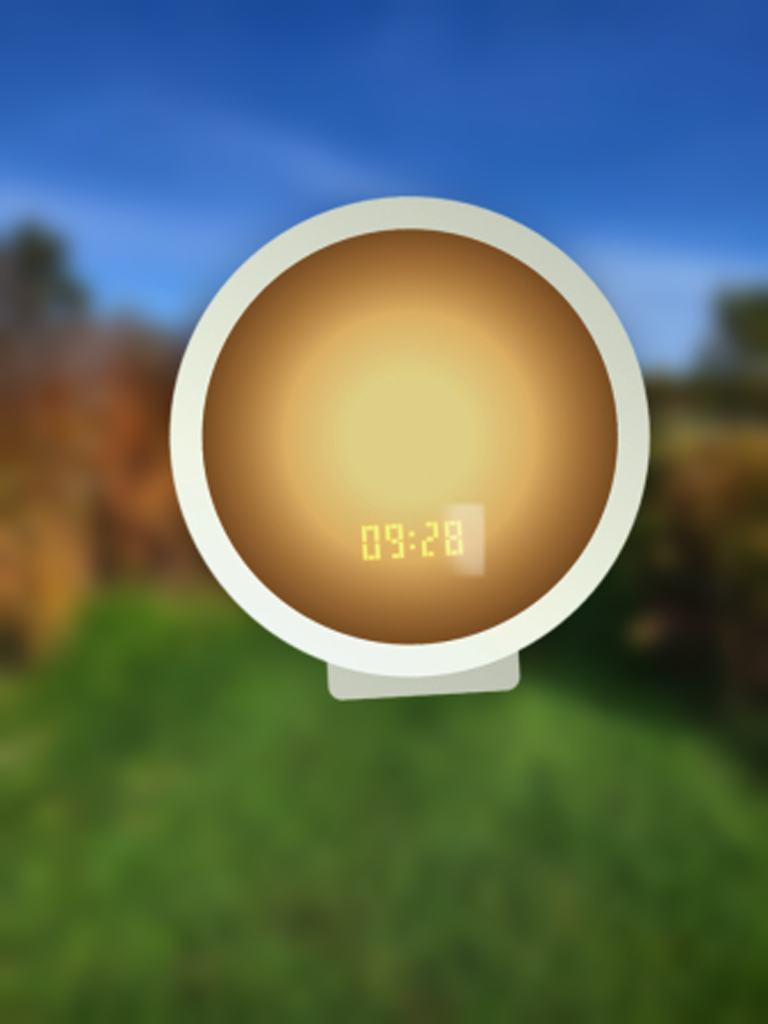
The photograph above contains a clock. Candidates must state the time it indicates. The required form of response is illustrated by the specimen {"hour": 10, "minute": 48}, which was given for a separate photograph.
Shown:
{"hour": 9, "minute": 28}
